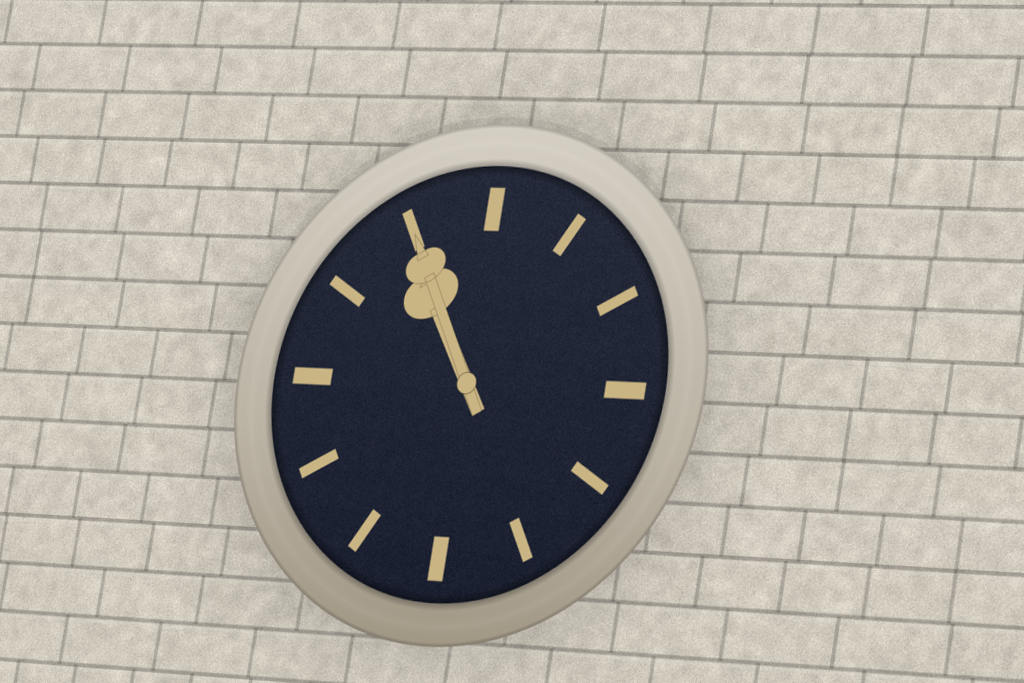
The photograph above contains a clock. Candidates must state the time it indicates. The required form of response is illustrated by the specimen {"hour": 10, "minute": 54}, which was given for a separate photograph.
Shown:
{"hour": 10, "minute": 55}
